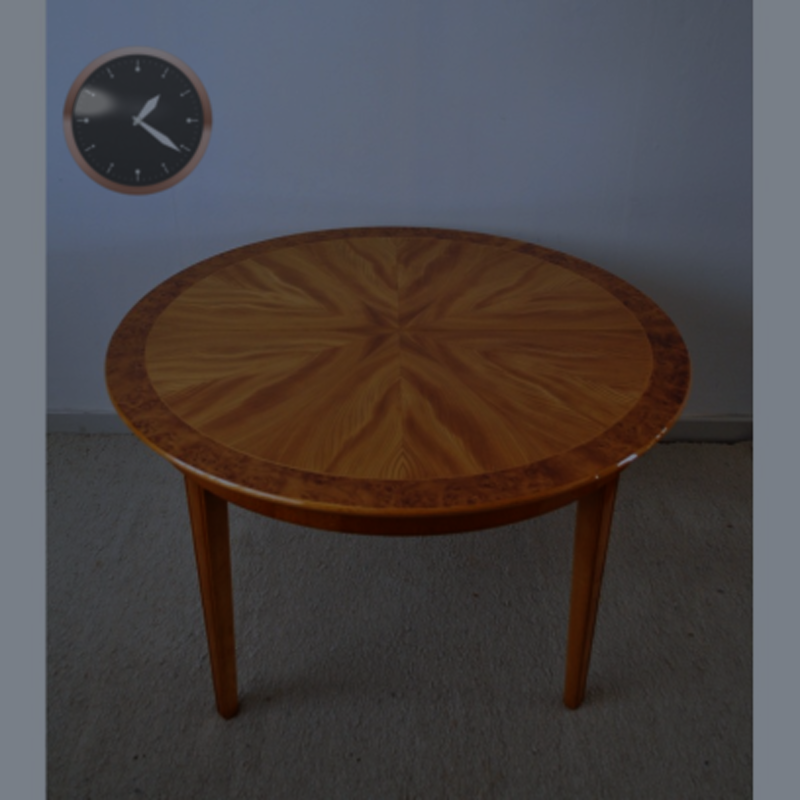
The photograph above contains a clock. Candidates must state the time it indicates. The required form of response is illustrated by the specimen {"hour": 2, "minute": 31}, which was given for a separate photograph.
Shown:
{"hour": 1, "minute": 21}
